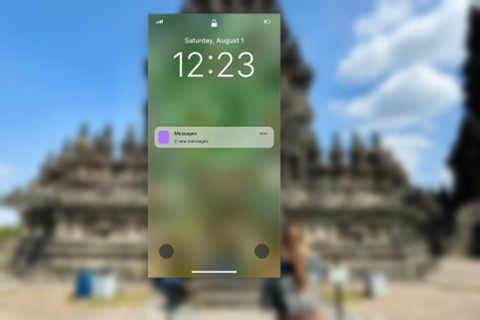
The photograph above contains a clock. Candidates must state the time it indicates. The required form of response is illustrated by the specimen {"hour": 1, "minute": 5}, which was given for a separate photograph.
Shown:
{"hour": 12, "minute": 23}
